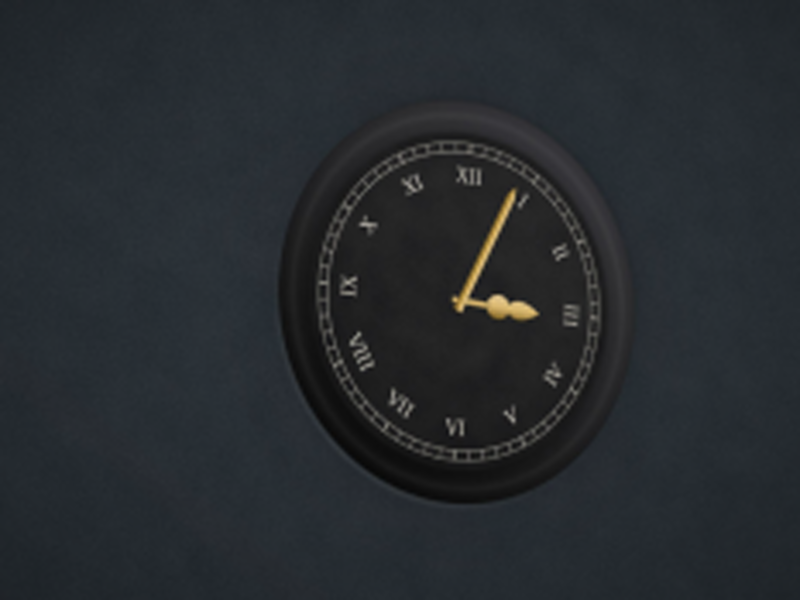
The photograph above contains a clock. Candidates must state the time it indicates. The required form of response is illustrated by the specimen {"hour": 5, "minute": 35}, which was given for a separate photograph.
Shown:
{"hour": 3, "minute": 4}
